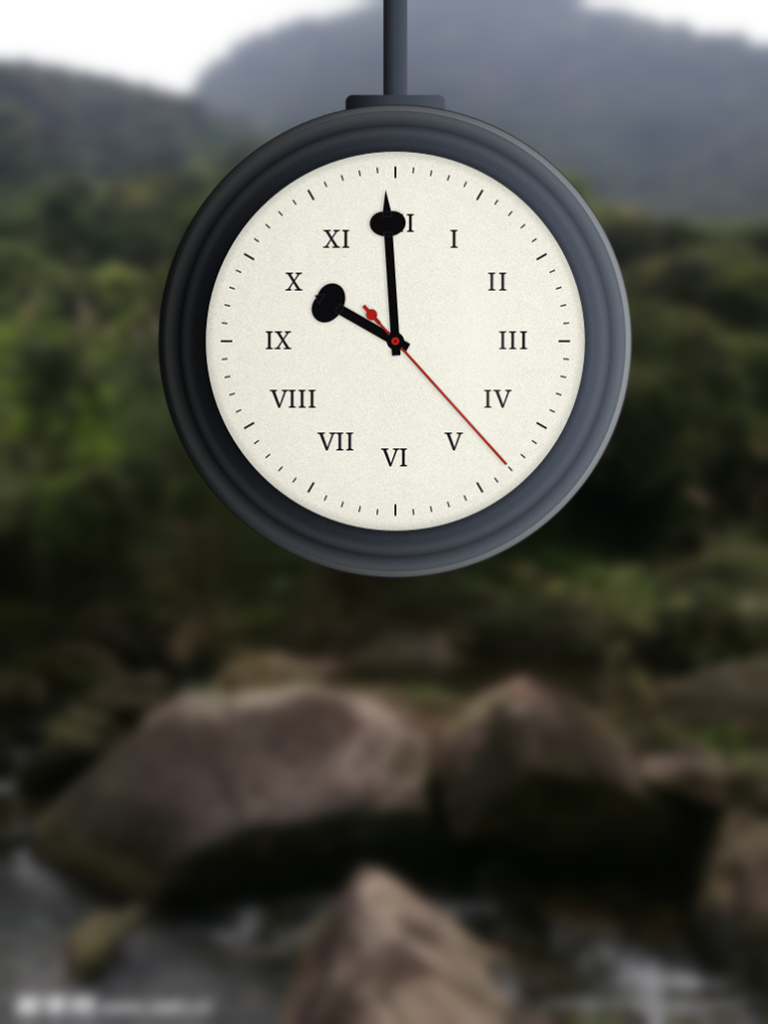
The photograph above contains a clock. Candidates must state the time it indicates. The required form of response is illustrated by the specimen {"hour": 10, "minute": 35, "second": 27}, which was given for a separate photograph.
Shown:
{"hour": 9, "minute": 59, "second": 23}
